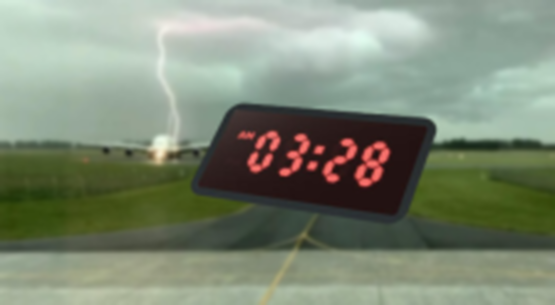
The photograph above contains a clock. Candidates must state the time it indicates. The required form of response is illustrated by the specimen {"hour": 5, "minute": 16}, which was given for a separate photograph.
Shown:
{"hour": 3, "minute": 28}
